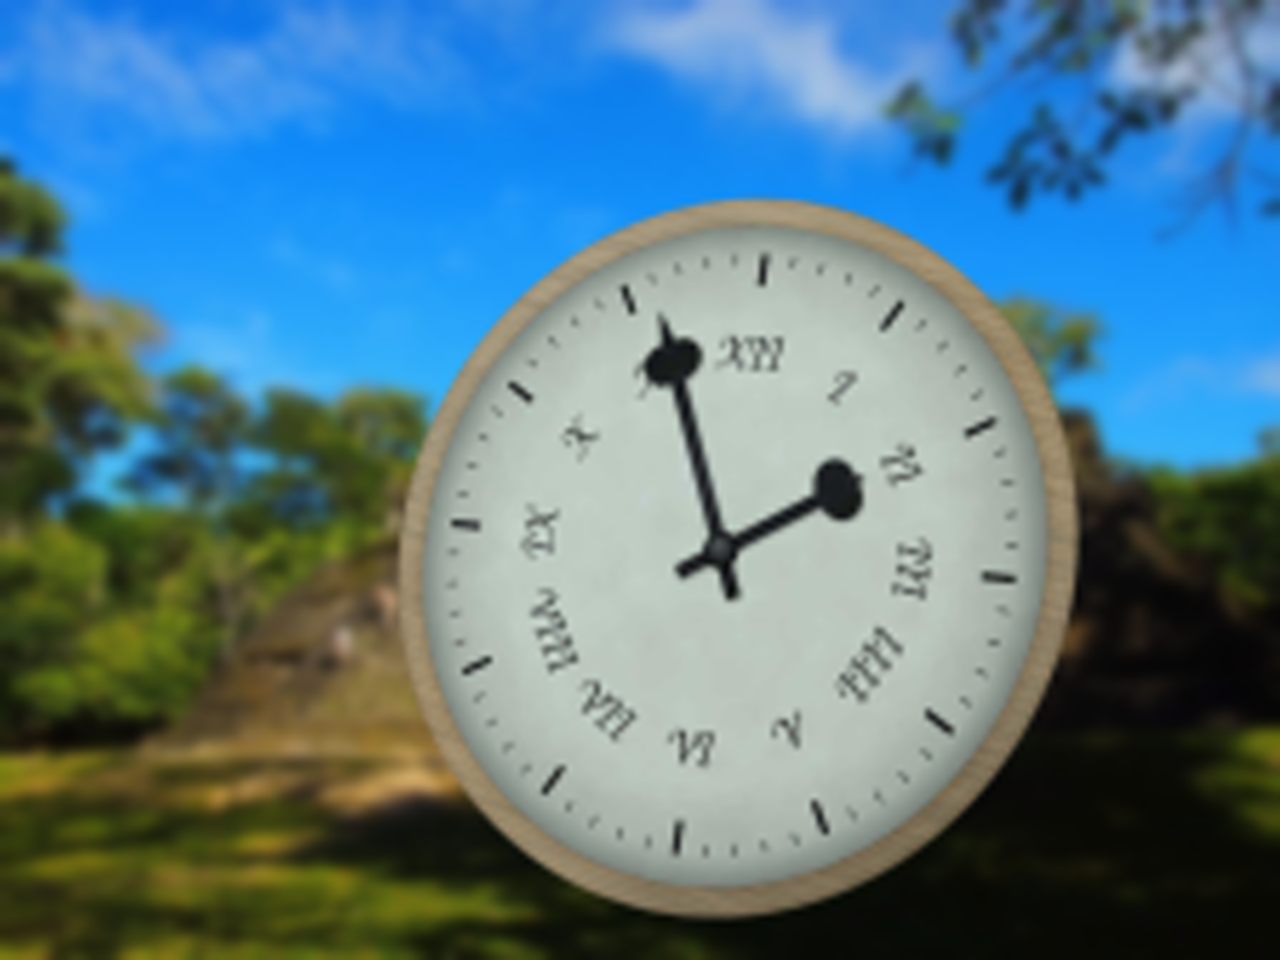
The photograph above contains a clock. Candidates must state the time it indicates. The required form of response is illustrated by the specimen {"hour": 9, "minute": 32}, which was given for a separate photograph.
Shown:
{"hour": 1, "minute": 56}
